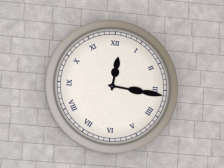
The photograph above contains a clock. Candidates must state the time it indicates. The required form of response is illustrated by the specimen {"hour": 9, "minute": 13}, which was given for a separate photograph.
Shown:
{"hour": 12, "minute": 16}
